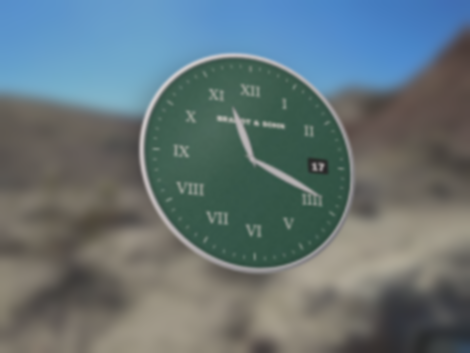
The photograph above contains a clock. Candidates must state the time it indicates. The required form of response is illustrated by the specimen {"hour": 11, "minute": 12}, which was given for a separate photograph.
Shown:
{"hour": 11, "minute": 19}
